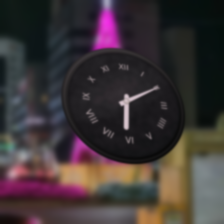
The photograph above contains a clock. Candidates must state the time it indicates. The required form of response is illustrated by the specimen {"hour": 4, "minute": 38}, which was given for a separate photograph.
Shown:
{"hour": 6, "minute": 10}
